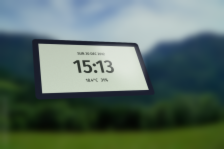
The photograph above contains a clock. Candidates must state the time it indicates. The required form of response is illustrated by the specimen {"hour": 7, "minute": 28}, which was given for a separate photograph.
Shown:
{"hour": 15, "minute": 13}
